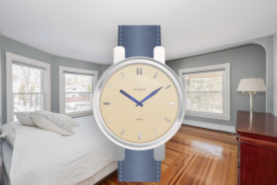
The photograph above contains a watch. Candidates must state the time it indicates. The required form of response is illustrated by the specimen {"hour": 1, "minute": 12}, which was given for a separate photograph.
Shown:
{"hour": 10, "minute": 9}
